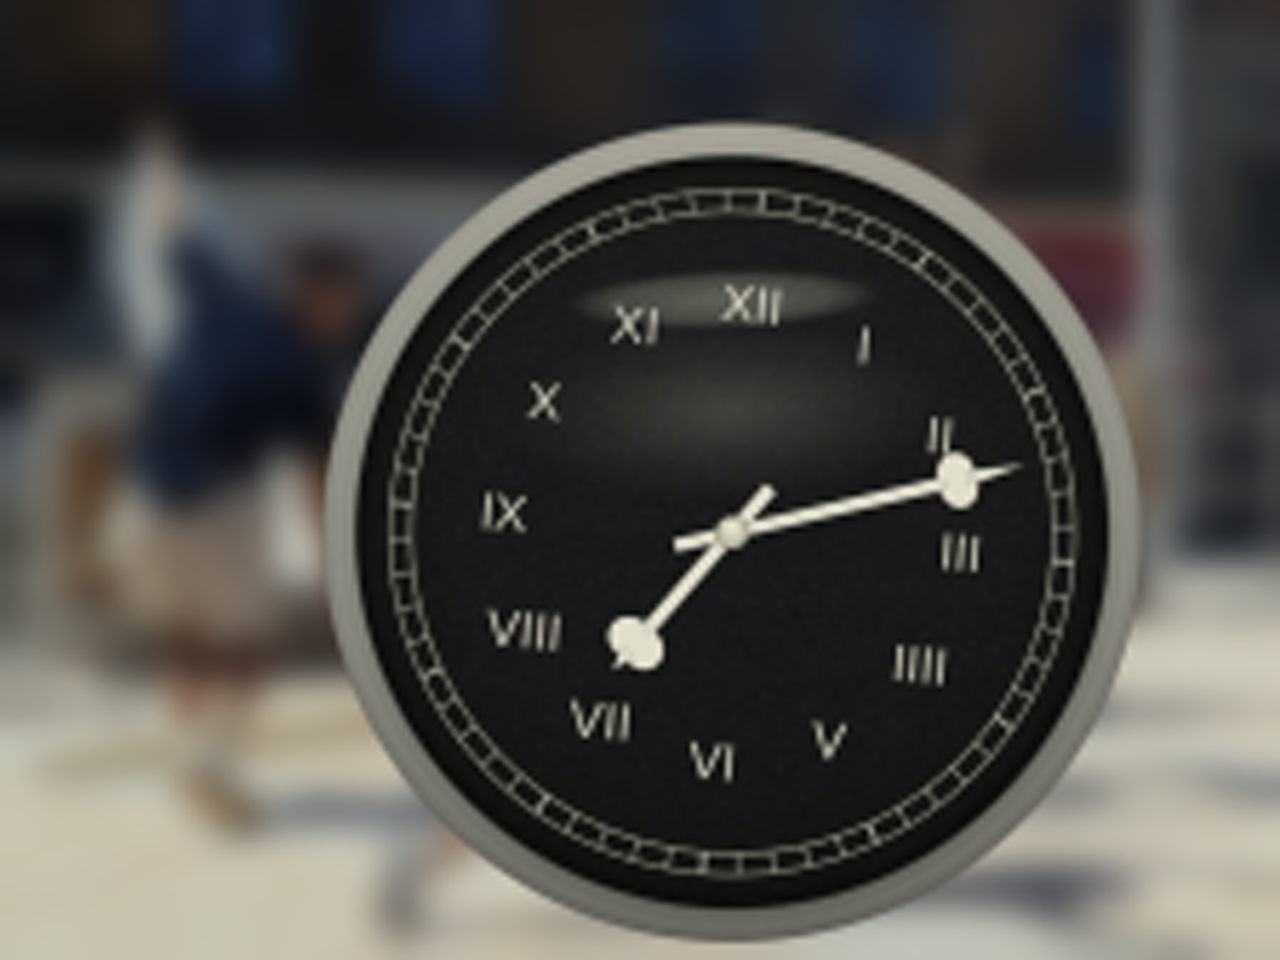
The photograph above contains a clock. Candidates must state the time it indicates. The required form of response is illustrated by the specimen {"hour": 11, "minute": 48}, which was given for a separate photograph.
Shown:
{"hour": 7, "minute": 12}
